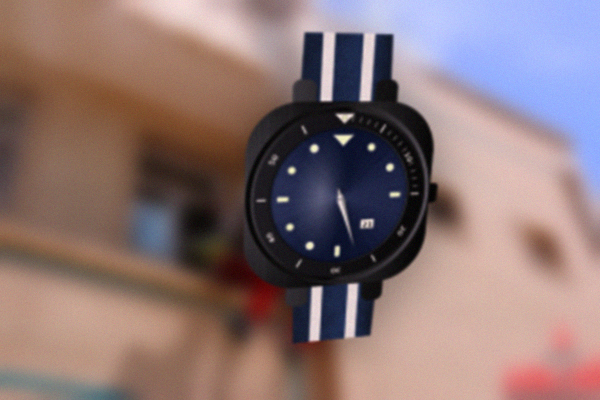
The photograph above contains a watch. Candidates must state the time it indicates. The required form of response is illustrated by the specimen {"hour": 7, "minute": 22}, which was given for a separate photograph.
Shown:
{"hour": 5, "minute": 27}
